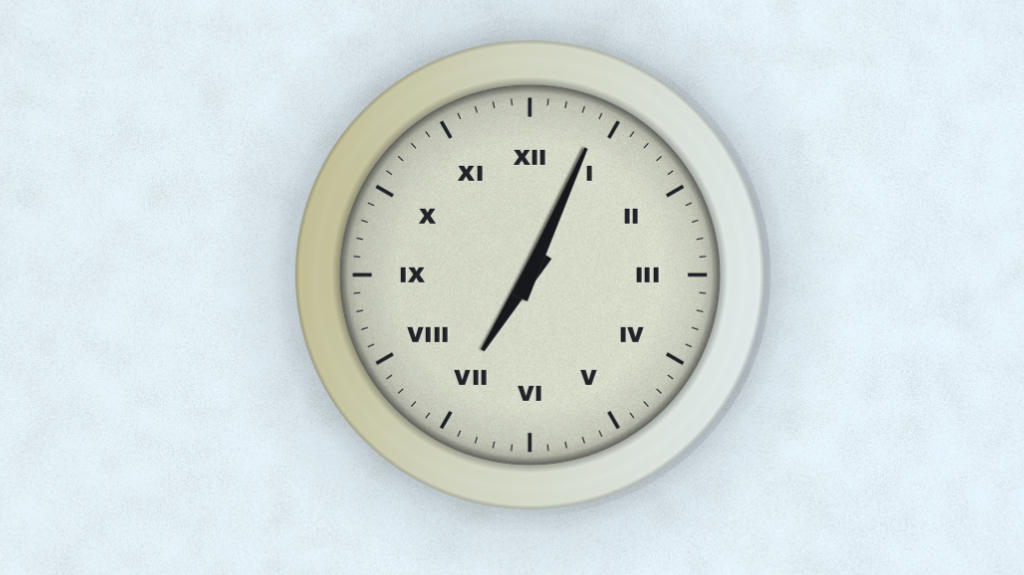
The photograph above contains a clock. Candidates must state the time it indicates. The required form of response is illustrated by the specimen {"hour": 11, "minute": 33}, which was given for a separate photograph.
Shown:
{"hour": 7, "minute": 4}
